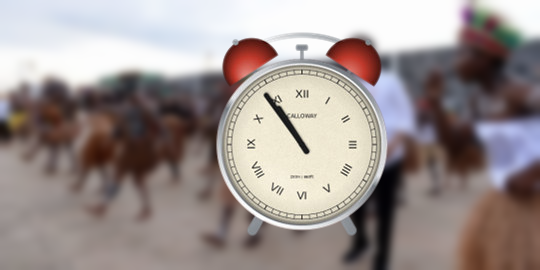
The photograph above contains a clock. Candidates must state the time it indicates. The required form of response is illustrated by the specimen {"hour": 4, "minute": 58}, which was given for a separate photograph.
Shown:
{"hour": 10, "minute": 54}
